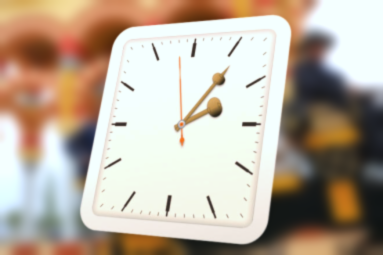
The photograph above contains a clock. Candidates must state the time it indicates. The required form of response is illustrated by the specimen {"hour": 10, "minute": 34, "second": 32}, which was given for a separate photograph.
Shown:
{"hour": 2, "minute": 5, "second": 58}
